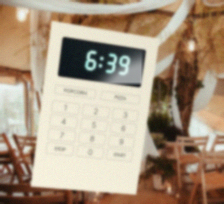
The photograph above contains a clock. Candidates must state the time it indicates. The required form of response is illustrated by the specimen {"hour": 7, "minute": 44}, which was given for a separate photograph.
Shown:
{"hour": 6, "minute": 39}
